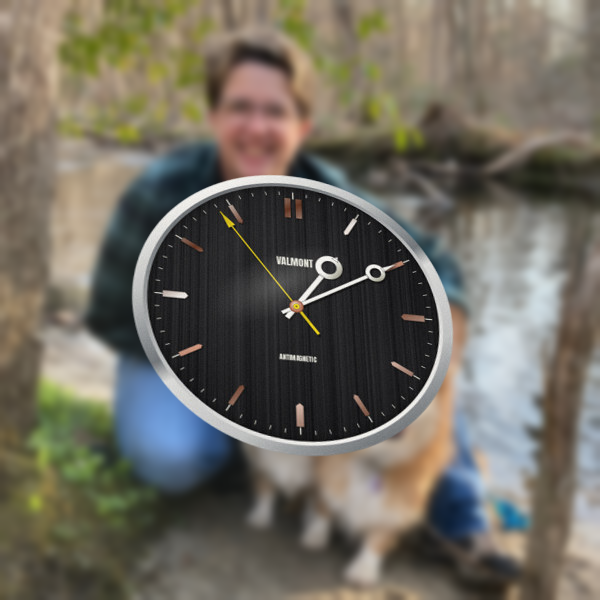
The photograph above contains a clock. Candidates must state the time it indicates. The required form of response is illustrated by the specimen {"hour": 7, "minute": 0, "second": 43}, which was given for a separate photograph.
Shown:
{"hour": 1, "minute": 9, "second": 54}
